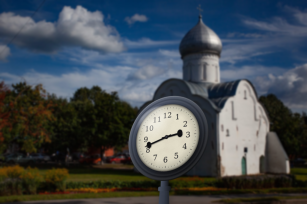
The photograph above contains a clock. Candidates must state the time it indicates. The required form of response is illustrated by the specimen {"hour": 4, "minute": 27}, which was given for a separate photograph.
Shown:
{"hour": 2, "minute": 42}
